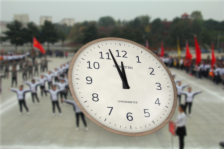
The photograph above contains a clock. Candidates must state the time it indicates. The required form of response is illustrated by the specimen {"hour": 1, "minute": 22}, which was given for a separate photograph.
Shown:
{"hour": 11, "minute": 57}
